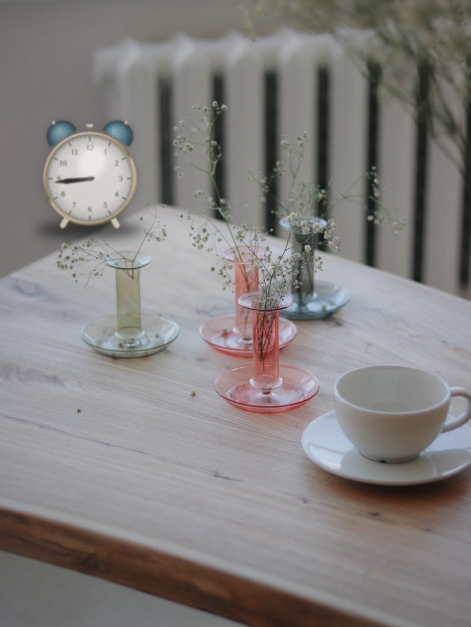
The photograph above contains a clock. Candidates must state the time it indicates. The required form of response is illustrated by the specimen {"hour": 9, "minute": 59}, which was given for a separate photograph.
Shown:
{"hour": 8, "minute": 44}
